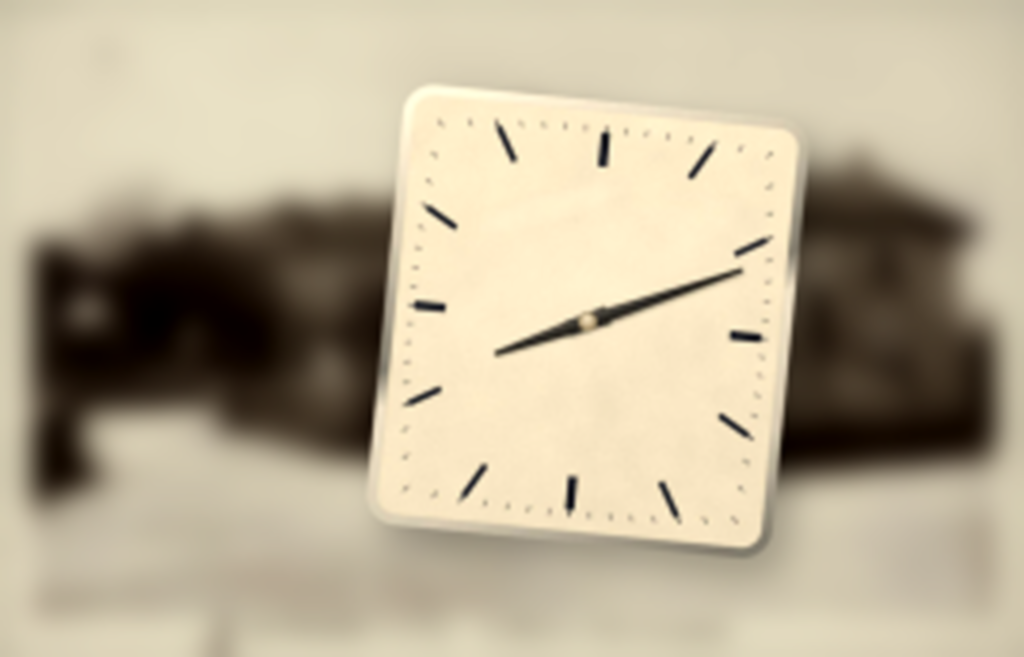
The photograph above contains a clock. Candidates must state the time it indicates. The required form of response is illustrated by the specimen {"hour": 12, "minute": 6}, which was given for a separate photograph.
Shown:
{"hour": 8, "minute": 11}
